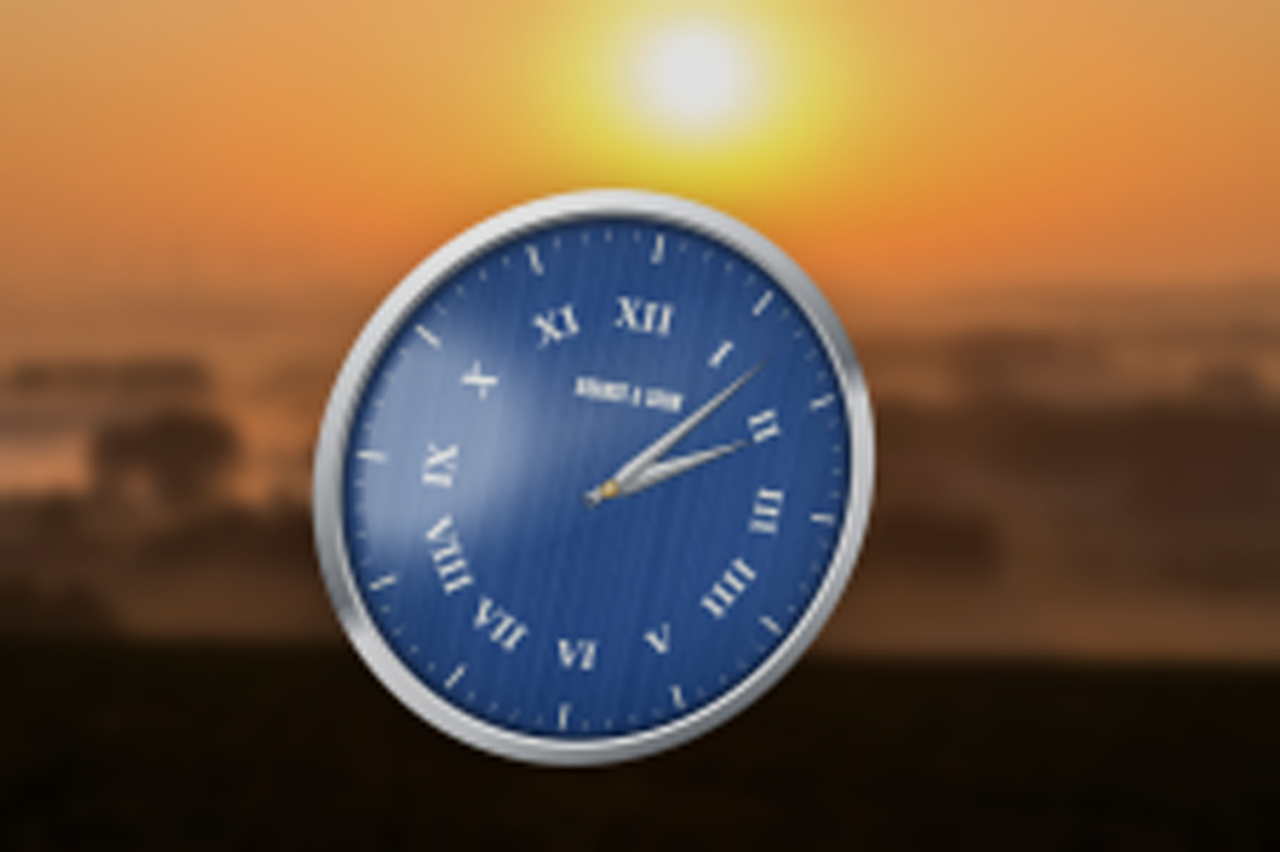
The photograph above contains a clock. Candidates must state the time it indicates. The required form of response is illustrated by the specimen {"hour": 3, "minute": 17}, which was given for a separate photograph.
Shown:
{"hour": 2, "minute": 7}
